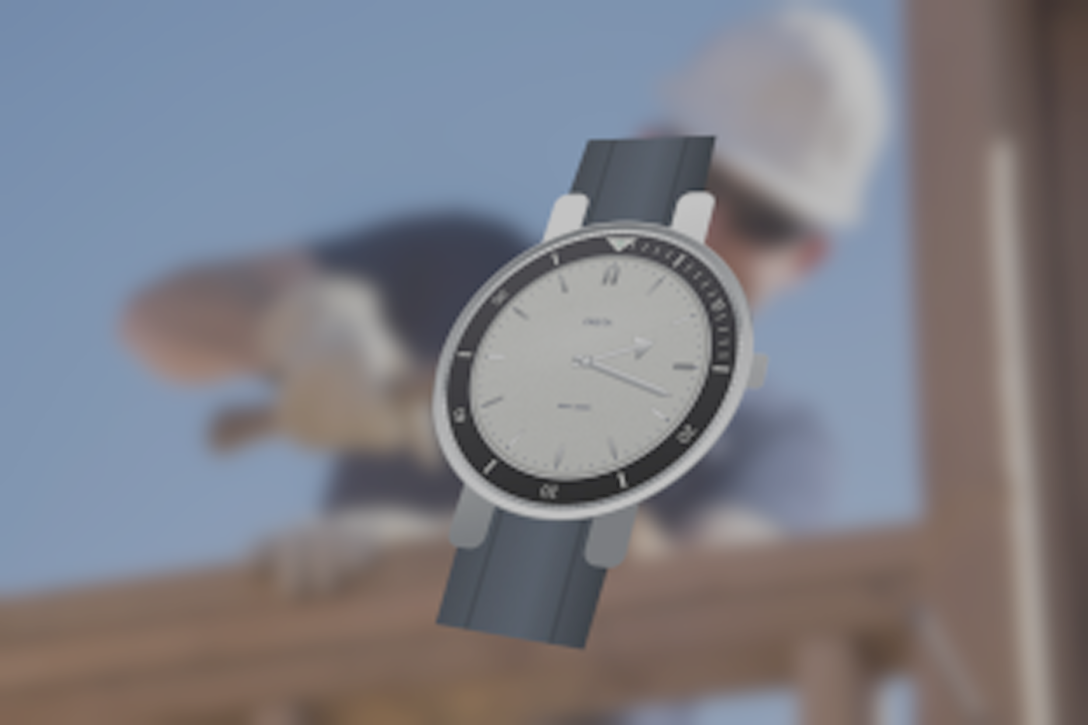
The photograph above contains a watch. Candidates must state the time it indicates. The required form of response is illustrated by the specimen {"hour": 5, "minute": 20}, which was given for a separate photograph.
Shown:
{"hour": 2, "minute": 18}
